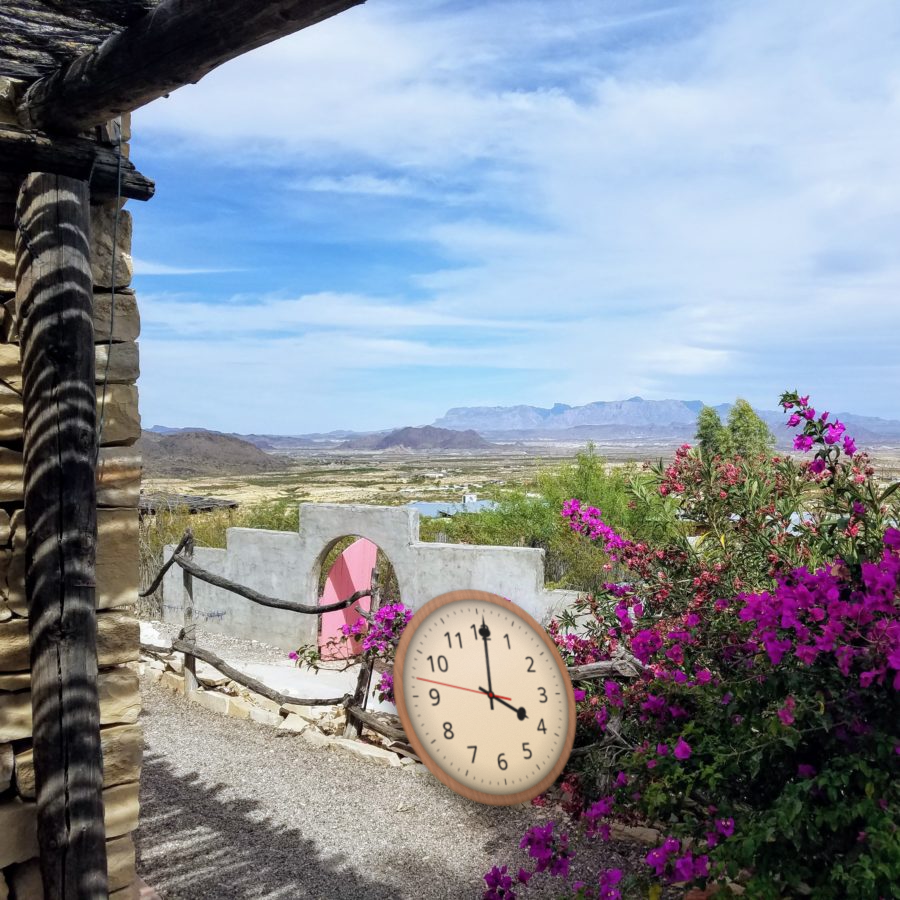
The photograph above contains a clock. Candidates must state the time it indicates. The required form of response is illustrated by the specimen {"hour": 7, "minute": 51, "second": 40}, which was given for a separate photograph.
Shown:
{"hour": 4, "minute": 0, "second": 47}
